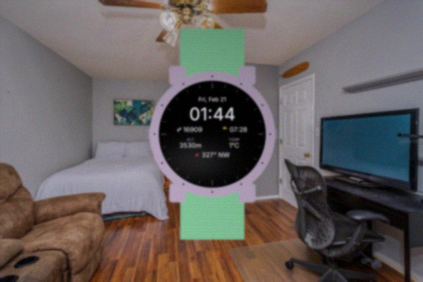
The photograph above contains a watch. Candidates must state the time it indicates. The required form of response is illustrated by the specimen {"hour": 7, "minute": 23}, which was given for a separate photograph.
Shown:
{"hour": 1, "minute": 44}
